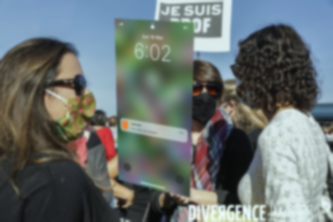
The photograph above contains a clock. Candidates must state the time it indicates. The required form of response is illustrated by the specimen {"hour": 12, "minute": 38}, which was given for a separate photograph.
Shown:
{"hour": 6, "minute": 2}
